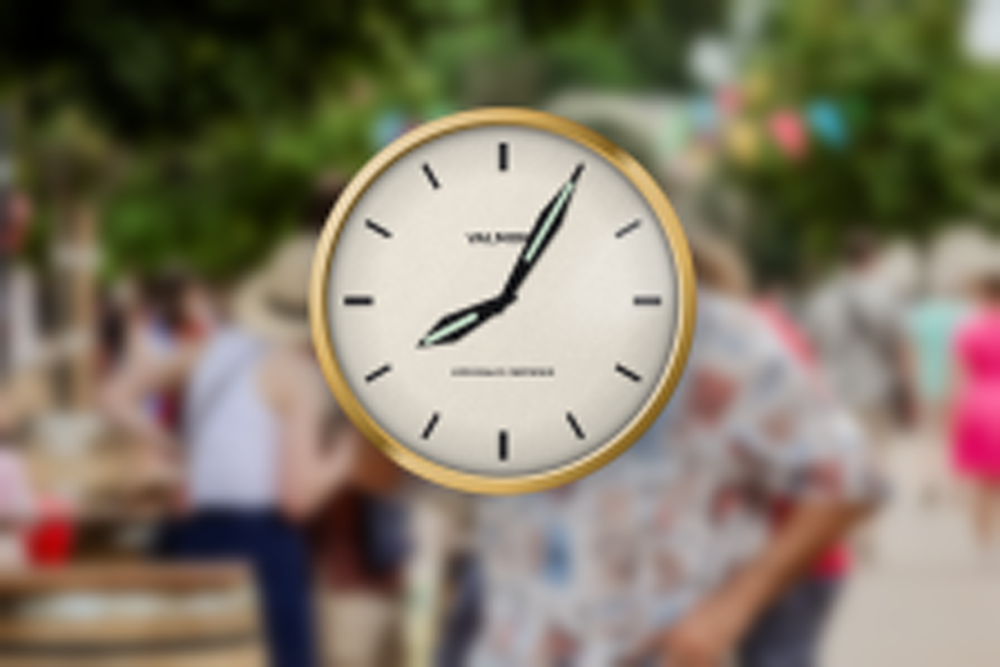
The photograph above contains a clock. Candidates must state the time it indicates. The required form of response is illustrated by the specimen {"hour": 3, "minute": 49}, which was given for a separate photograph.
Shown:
{"hour": 8, "minute": 5}
